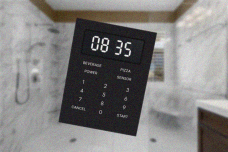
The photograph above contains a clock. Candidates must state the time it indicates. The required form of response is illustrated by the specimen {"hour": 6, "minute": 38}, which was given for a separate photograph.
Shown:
{"hour": 8, "minute": 35}
